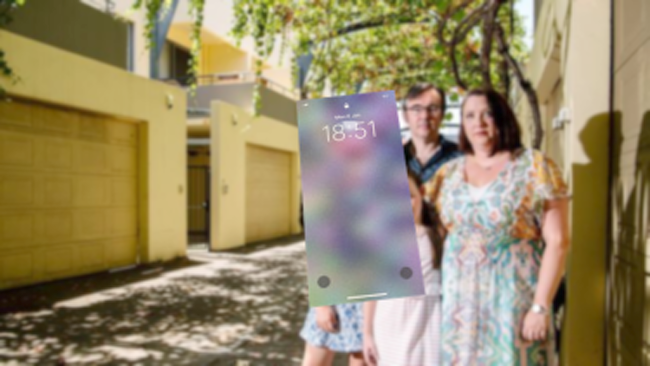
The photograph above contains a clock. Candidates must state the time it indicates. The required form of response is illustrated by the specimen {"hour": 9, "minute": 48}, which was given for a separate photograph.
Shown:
{"hour": 18, "minute": 51}
